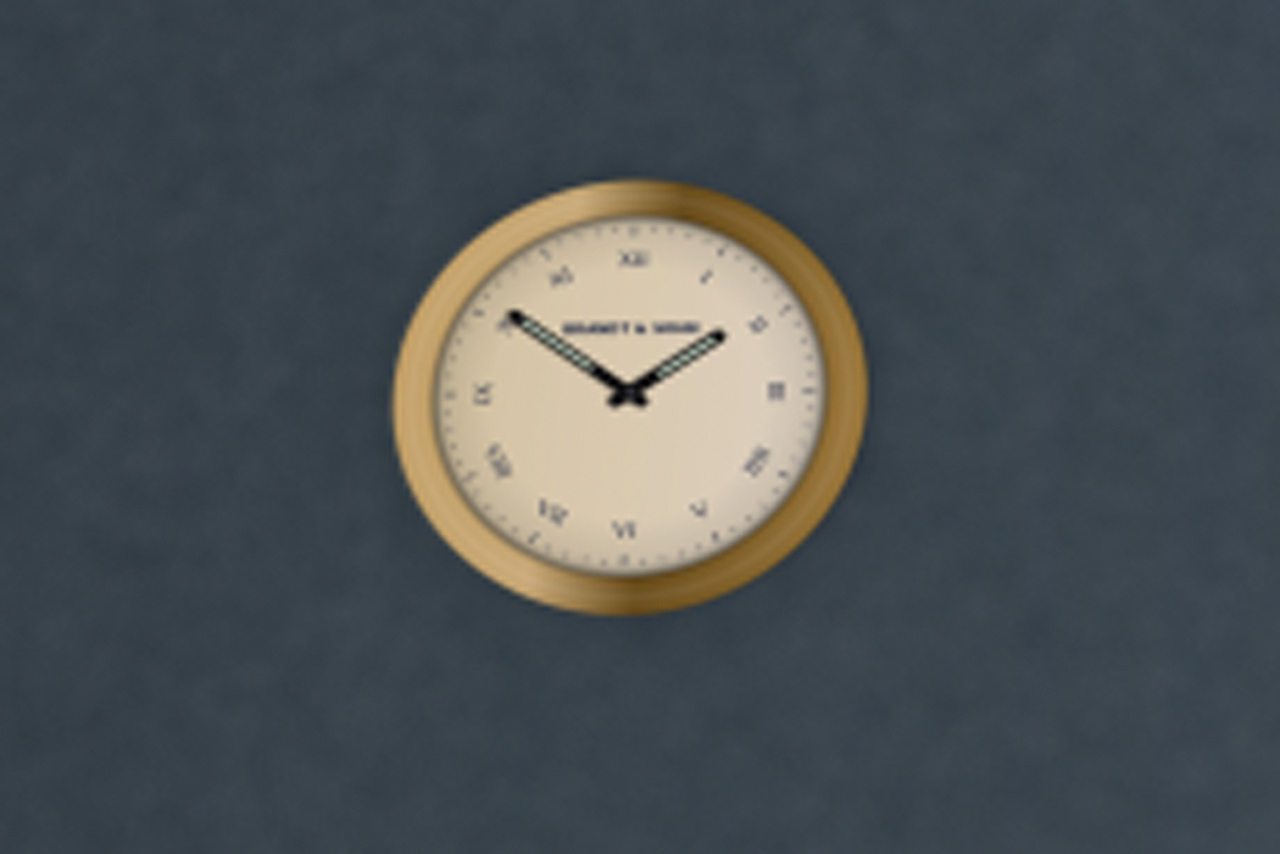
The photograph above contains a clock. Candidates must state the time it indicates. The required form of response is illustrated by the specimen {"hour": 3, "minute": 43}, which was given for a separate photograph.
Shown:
{"hour": 1, "minute": 51}
